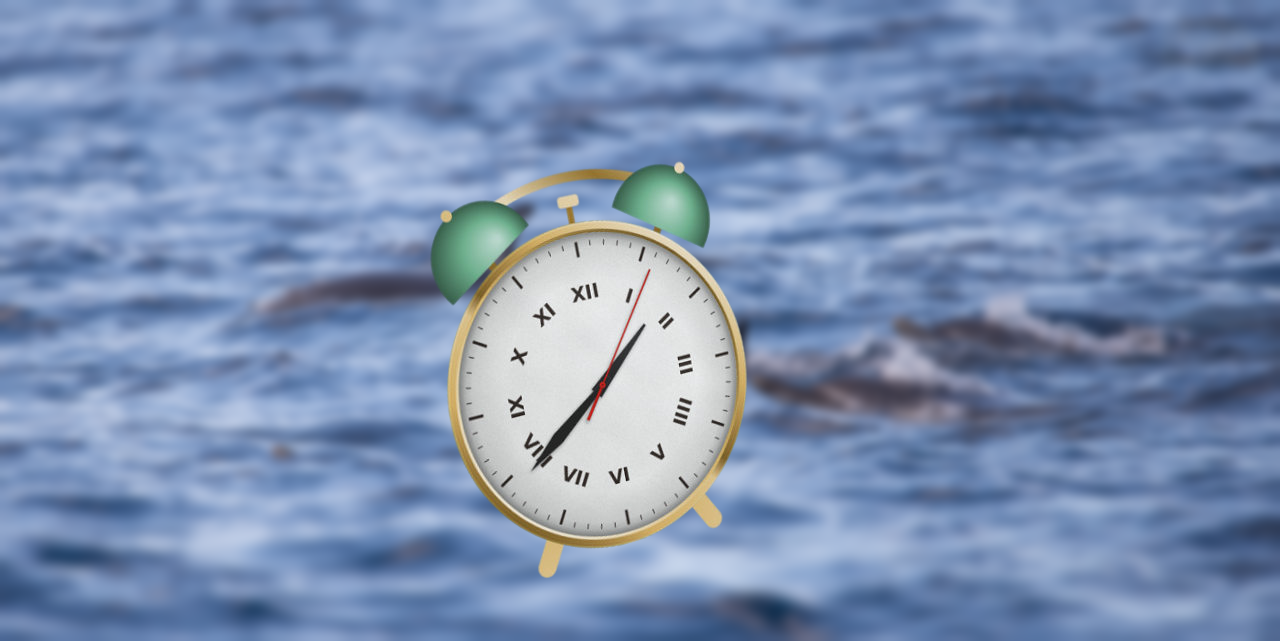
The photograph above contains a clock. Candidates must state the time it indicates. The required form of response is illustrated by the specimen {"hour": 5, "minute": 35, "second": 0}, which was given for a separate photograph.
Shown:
{"hour": 1, "minute": 39, "second": 6}
